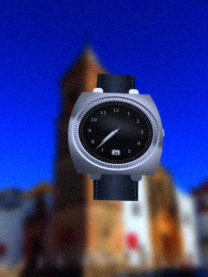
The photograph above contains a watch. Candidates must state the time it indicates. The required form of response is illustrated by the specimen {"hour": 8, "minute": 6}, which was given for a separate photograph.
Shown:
{"hour": 7, "minute": 37}
